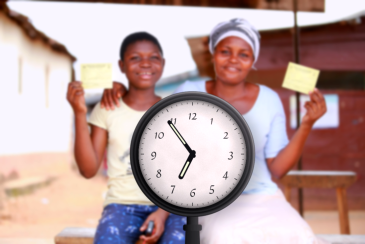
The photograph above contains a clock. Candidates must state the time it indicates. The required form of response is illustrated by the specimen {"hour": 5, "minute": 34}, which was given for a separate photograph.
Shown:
{"hour": 6, "minute": 54}
